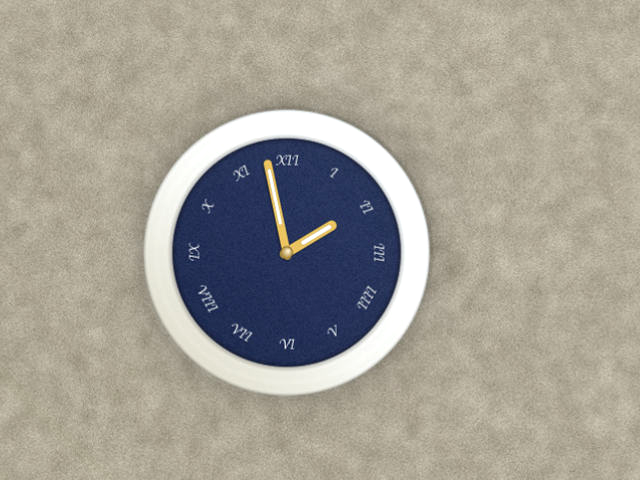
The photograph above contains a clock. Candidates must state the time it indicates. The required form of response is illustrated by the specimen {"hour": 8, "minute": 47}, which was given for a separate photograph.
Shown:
{"hour": 1, "minute": 58}
